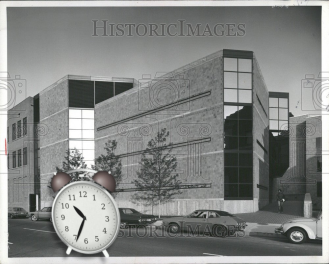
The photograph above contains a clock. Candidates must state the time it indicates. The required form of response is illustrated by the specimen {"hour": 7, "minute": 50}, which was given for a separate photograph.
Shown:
{"hour": 10, "minute": 34}
